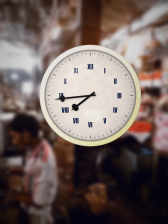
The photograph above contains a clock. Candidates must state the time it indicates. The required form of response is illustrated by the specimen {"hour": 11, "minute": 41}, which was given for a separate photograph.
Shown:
{"hour": 7, "minute": 44}
